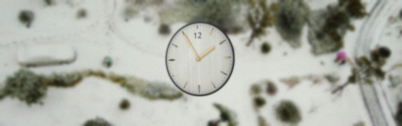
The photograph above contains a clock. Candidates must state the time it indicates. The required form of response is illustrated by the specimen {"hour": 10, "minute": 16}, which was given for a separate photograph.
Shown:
{"hour": 1, "minute": 55}
